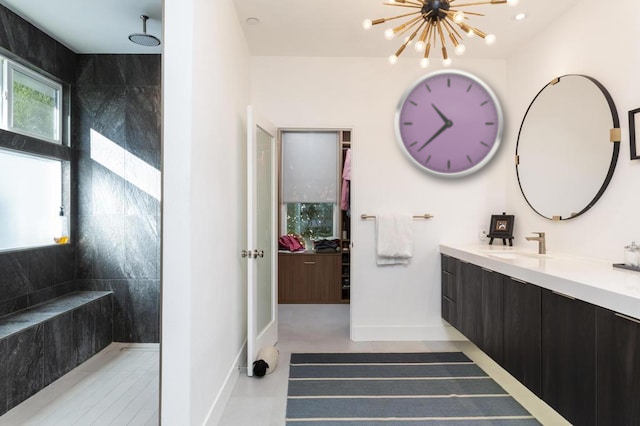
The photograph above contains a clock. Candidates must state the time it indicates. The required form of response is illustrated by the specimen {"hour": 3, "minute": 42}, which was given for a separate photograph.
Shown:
{"hour": 10, "minute": 38}
